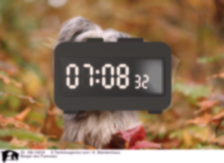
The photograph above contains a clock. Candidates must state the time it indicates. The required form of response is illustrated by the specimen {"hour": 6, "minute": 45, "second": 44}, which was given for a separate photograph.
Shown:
{"hour": 7, "minute": 8, "second": 32}
